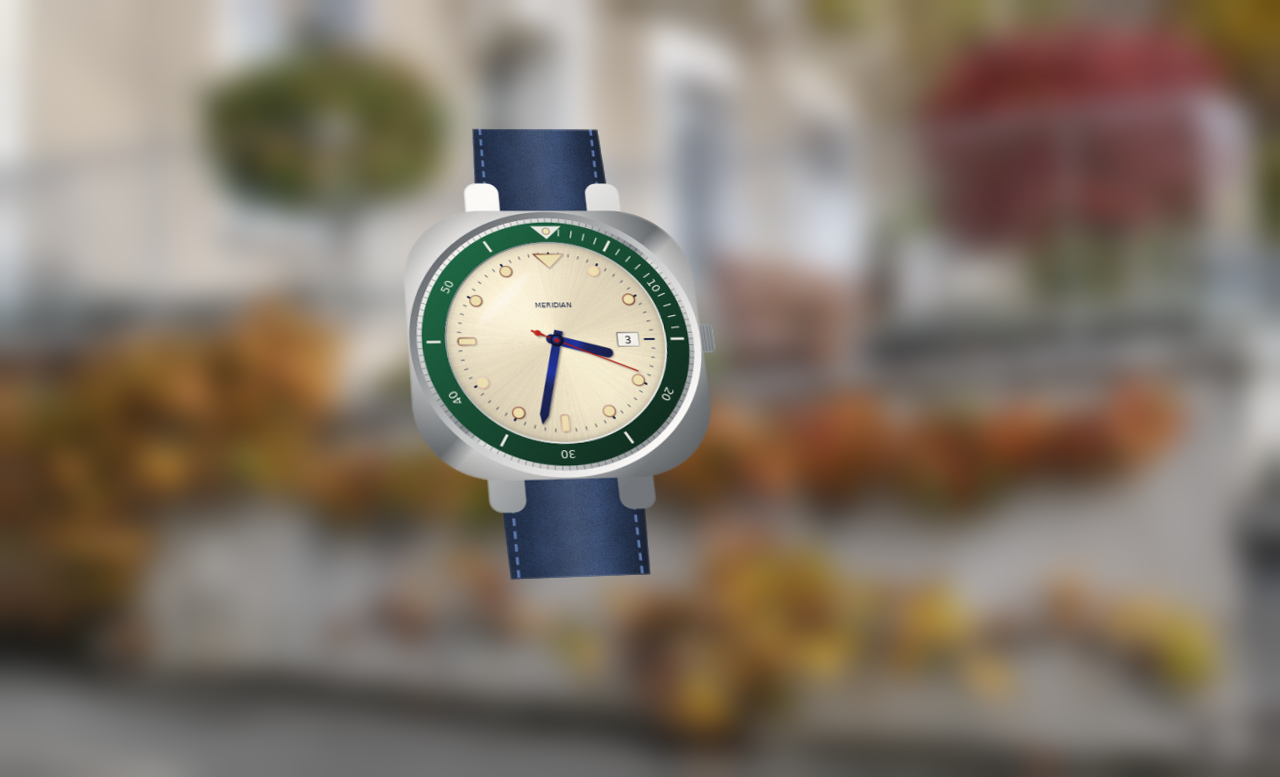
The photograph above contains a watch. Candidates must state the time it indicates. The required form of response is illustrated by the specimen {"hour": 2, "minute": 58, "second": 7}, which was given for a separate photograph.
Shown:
{"hour": 3, "minute": 32, "second": 19}
